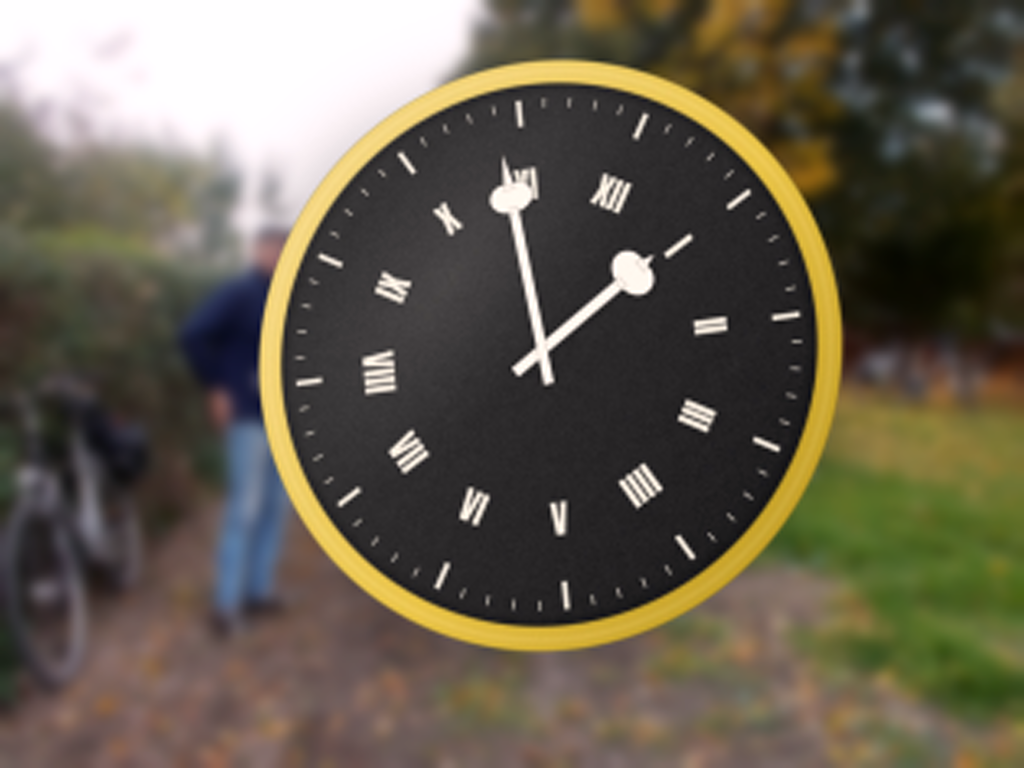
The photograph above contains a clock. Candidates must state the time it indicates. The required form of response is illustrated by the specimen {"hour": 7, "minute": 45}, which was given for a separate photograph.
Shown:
{"hour": 12, "minute": 54}
